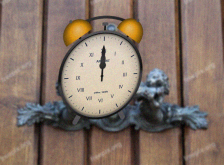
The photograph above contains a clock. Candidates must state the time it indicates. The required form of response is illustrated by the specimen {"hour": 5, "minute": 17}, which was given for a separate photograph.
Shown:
{"hour": 12, "minute": 0}
